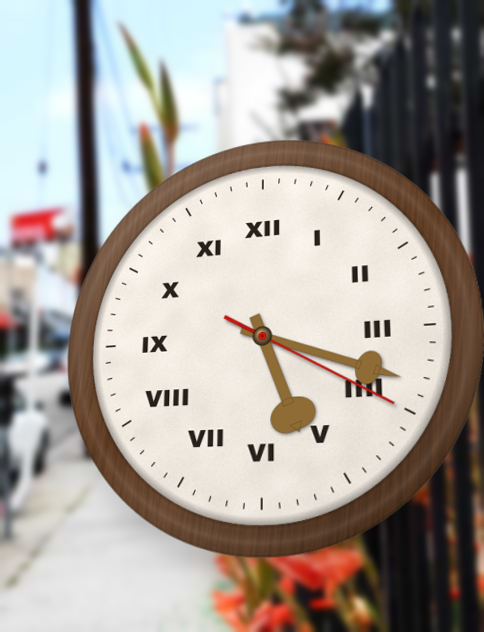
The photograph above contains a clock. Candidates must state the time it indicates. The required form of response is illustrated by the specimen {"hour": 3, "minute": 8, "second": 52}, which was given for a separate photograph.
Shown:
{"hour": 5, "minute": 18, "second": 20}
